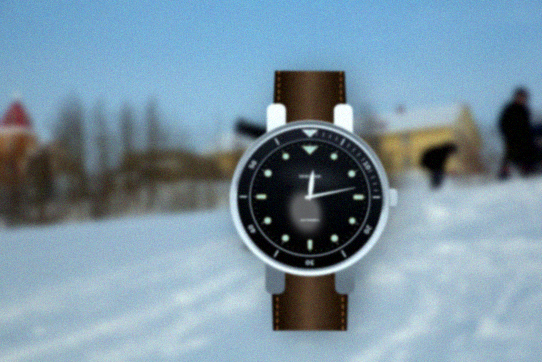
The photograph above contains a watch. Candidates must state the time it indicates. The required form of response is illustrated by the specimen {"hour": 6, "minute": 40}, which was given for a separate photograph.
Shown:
{"hour": 12, "minute": 13}
